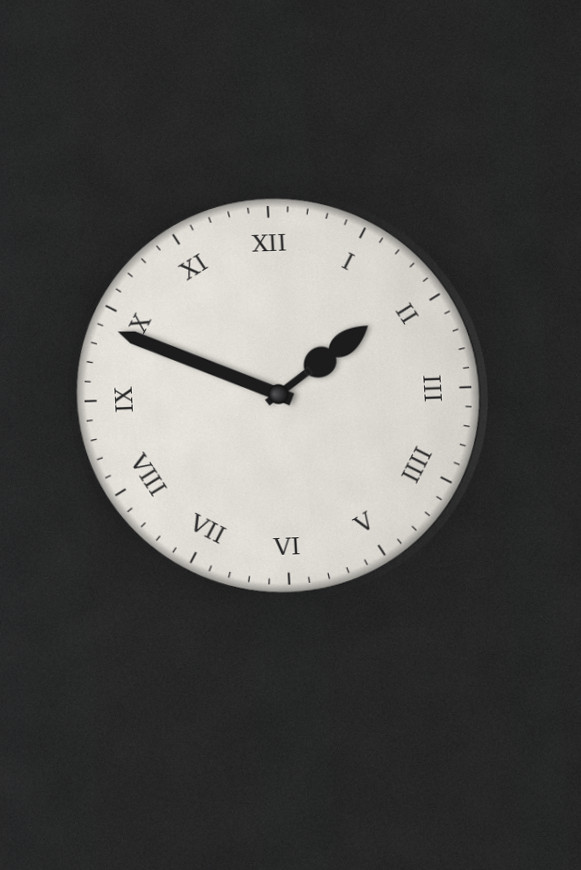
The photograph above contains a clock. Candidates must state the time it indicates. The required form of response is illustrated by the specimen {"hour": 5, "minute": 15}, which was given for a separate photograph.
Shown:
{"hour": 1, "minute": 49}
